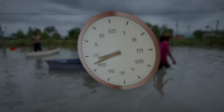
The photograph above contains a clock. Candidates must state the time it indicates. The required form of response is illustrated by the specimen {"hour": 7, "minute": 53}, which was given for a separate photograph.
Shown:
{"hour": 8, "minute": 42}
